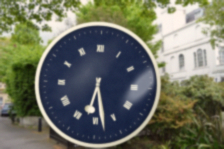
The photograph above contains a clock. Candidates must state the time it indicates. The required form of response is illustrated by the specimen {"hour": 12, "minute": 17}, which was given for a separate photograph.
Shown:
{"hour": 6, "minute": 28}
